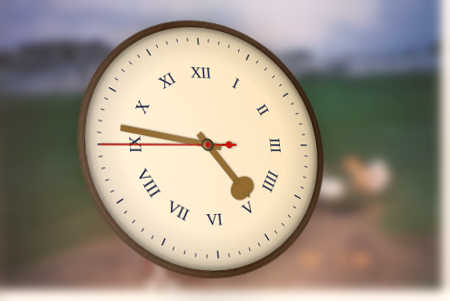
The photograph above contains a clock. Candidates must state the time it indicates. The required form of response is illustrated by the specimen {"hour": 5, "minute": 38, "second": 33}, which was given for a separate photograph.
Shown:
{"hour": 4, "minute": 46, "second": 45}
